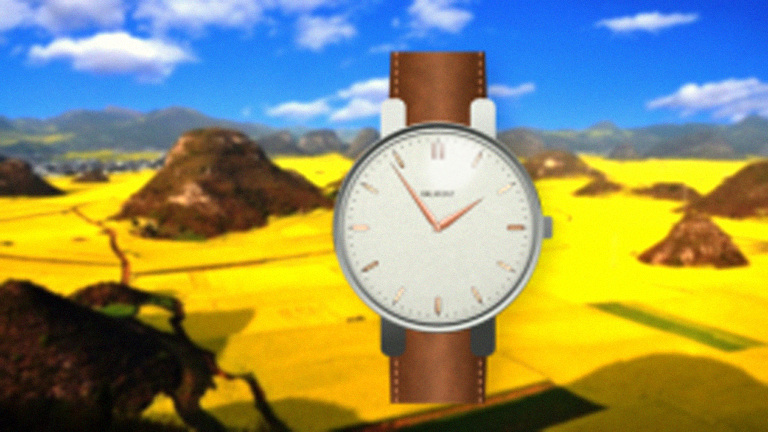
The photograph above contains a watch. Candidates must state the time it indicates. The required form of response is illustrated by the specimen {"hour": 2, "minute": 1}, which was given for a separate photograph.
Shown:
{"hour": 1, "minute": 54}
